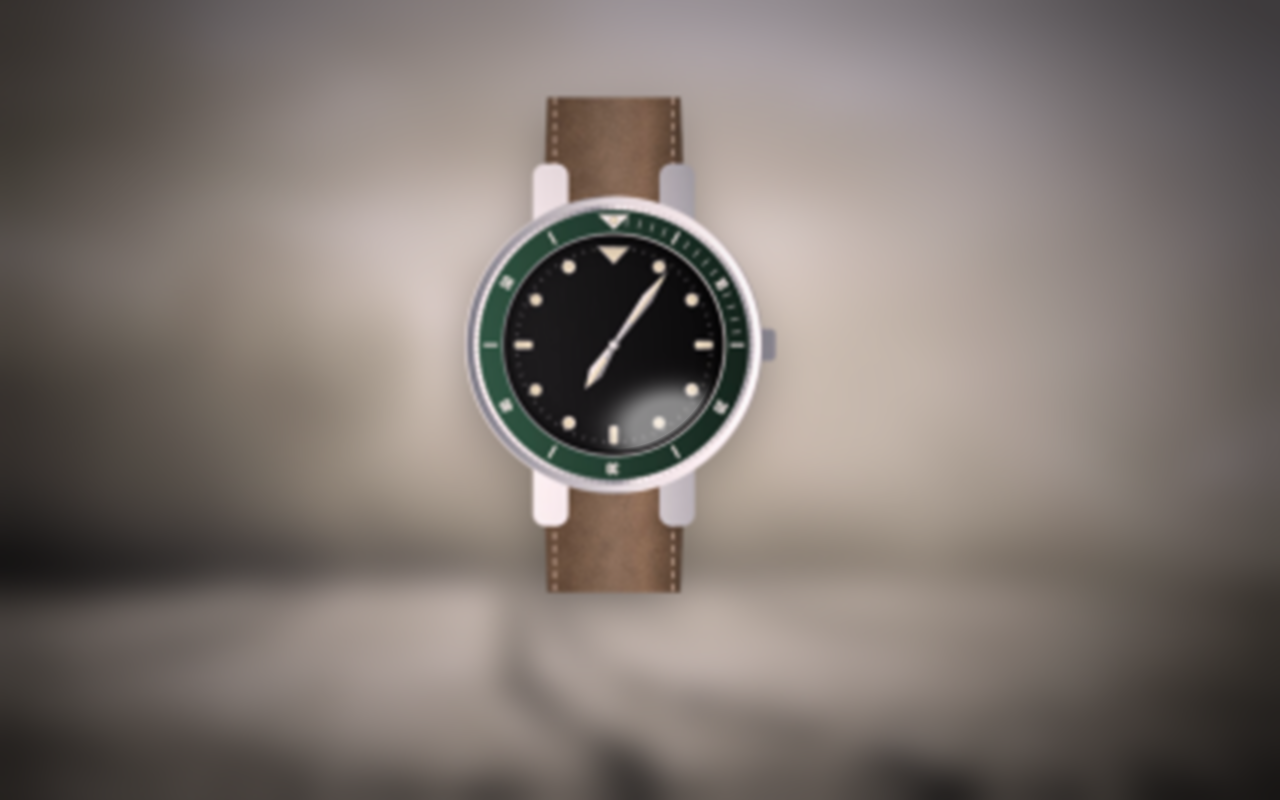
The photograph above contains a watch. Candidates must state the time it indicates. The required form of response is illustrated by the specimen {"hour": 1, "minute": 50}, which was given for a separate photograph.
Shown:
{"hour": 7, "minute": 6}
